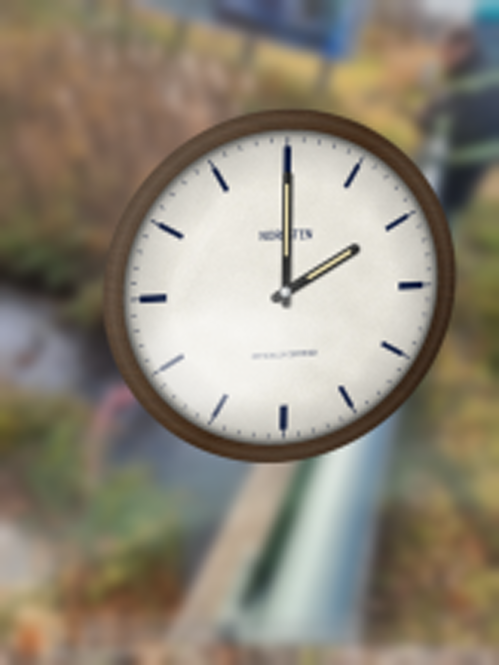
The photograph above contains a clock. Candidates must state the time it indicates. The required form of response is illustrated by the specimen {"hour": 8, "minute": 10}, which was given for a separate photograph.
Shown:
{"hour": 2, "minute": 0}
